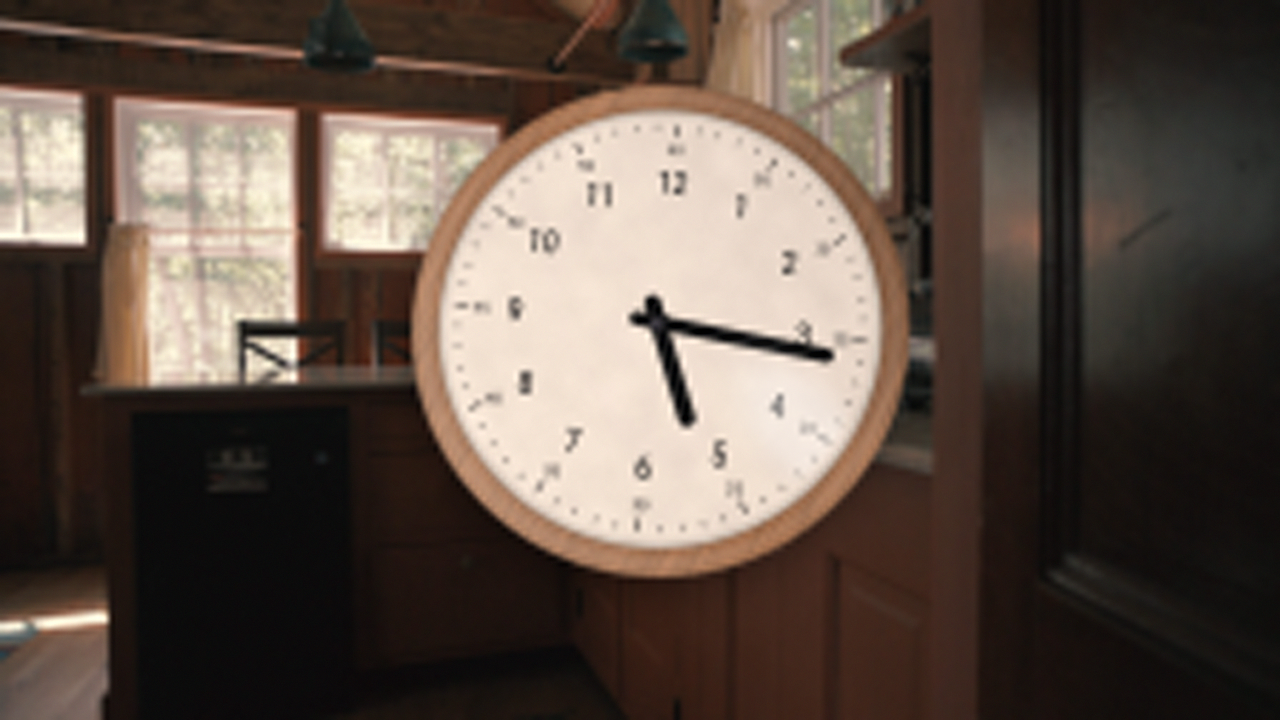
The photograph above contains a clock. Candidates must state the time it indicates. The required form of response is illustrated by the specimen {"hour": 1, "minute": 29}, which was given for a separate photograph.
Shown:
{"hour": 5, "minute": 16}
